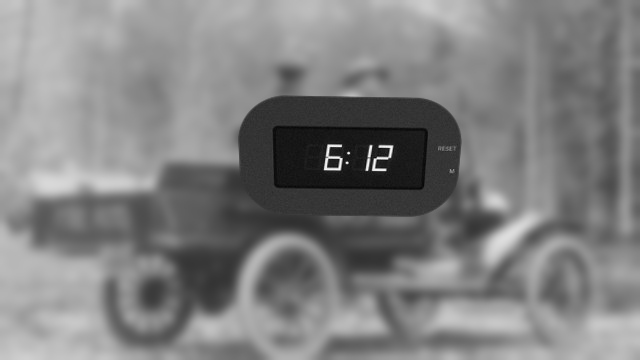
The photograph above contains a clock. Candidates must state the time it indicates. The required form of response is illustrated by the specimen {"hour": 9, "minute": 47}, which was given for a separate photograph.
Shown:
{"hour": 6, "minute": 12}
